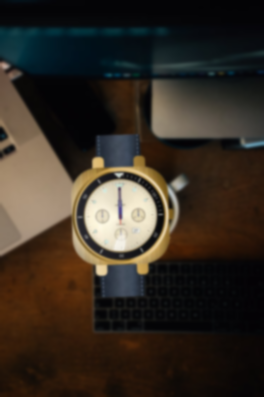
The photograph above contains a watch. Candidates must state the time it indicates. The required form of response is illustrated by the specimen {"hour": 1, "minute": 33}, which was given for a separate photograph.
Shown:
{"hour": 12, "minute": 0}
